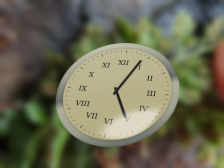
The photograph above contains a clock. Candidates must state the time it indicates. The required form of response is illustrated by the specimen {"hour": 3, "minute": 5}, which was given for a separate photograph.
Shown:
{"hour": 5, "minute": 4}
